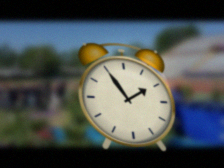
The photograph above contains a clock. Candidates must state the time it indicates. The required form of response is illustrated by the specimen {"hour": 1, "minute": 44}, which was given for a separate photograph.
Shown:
{"hour": 1, "minute": 55}
